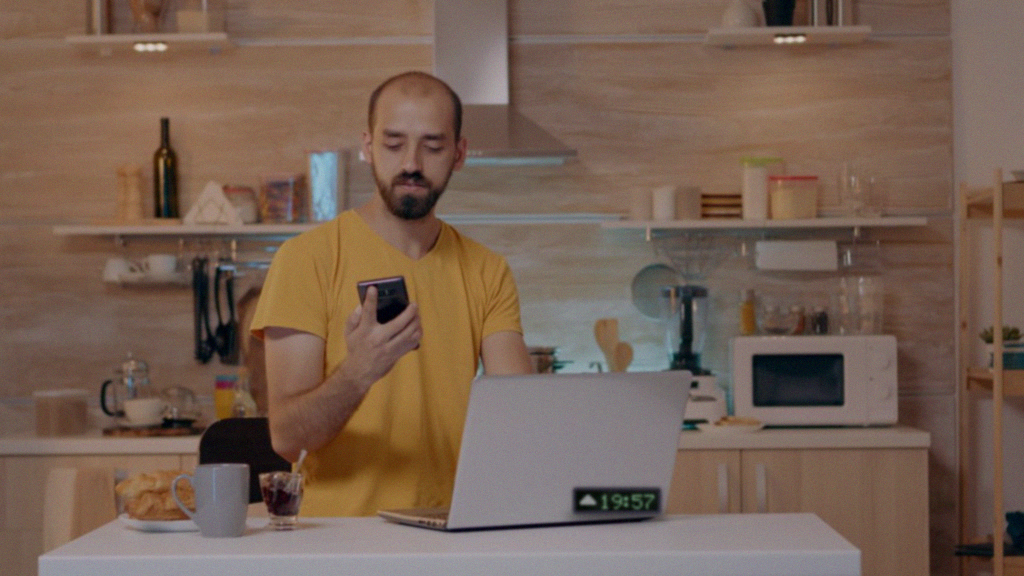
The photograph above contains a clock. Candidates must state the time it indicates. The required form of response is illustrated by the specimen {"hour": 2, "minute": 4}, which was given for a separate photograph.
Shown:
{"hour": 19, "minute": 57}
